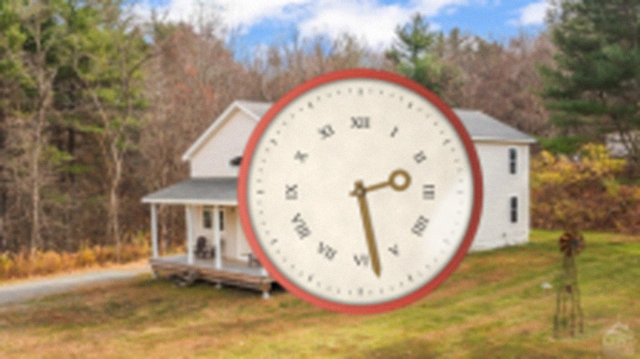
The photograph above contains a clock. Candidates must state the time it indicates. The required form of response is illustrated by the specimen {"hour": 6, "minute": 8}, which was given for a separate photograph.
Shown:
{"hour": 2, "minute": 28}
